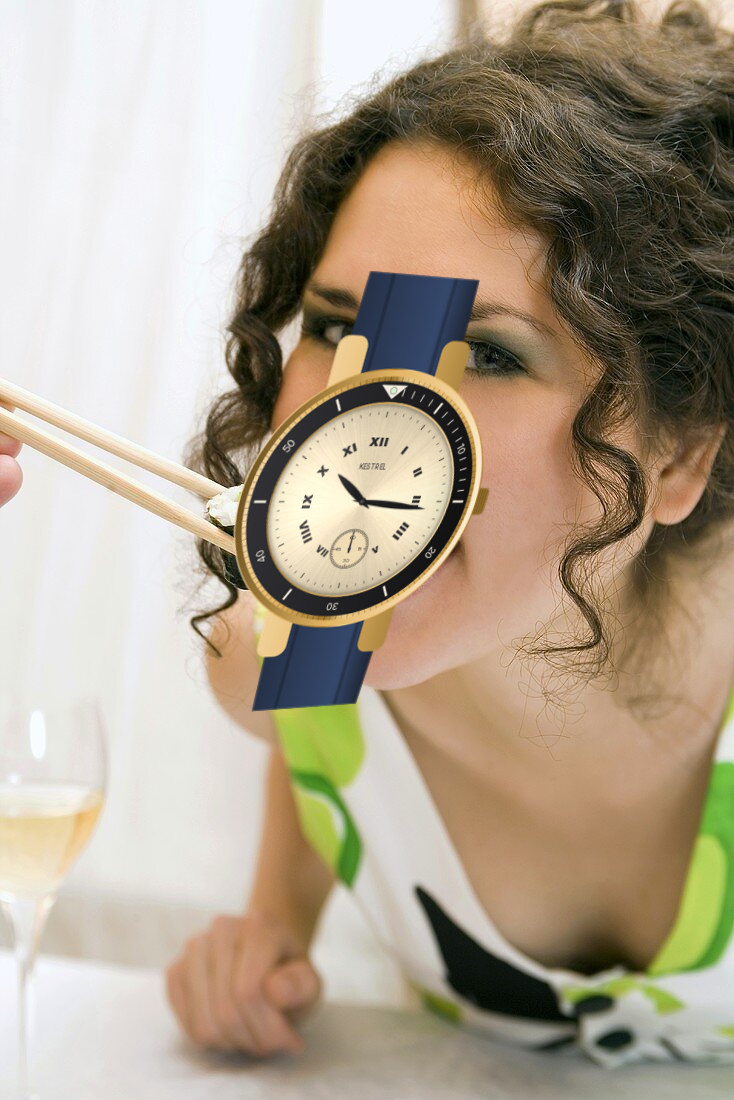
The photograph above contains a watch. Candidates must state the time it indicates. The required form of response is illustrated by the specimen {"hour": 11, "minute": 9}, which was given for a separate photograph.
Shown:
{"hour": 10, "minute": 16}
